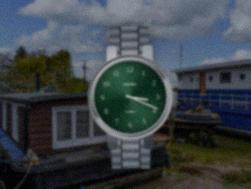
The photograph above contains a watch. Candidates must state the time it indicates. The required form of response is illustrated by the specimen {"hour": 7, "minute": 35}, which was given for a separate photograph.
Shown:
{"hour": 3, "minute": 19}
